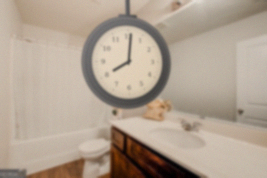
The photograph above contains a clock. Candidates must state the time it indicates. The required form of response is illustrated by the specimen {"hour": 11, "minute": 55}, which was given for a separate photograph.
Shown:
{"hour": 8, "minute": 1}
